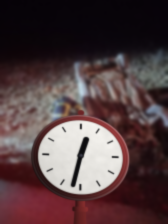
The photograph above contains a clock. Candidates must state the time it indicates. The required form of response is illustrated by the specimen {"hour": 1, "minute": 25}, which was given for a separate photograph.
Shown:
{"hour": 12, "minute": 32}
